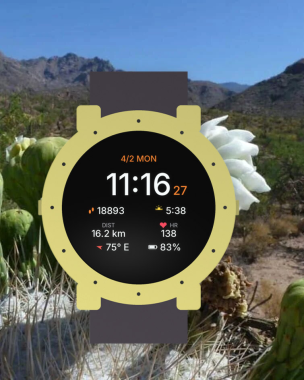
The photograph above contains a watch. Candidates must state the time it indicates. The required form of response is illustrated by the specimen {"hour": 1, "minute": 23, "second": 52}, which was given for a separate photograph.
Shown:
{"hour": 11, "minute": 16, "second": 27}
